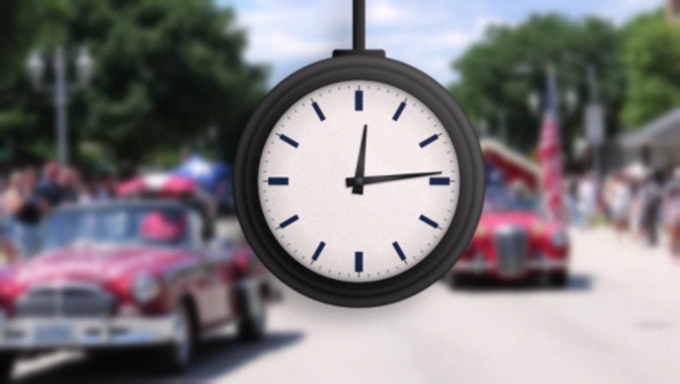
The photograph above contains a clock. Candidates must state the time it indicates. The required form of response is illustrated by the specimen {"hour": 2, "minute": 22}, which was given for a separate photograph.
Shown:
{"hour": 12, "minute": 14}
